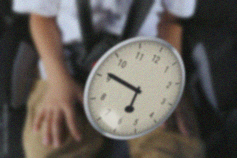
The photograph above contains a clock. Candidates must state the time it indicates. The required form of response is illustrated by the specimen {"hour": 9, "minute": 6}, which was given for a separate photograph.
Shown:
{"hour": 5, "minute": 46}
